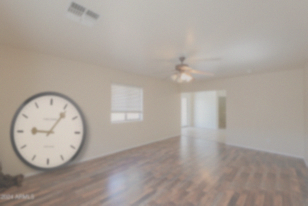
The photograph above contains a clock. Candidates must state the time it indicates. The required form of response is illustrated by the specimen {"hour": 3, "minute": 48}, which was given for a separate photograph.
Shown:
{"hour": 9, "minute": 6}
